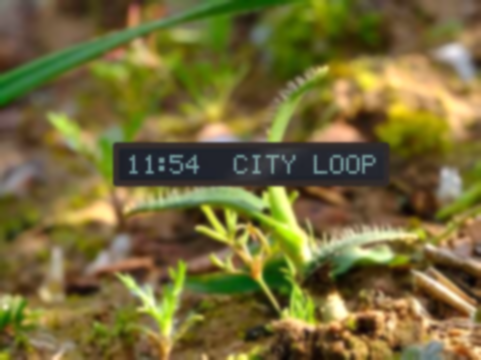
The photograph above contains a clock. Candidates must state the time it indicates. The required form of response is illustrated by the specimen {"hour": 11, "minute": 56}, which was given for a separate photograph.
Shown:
{"hour": 11, "minute": 54}
